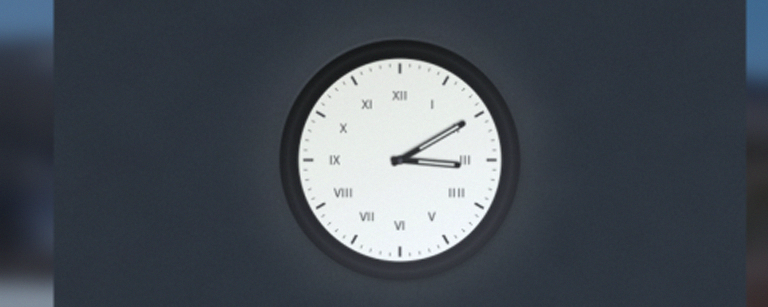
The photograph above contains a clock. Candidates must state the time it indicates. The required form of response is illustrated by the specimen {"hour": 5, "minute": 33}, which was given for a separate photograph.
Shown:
{"hour": 3, "minute": 10}
